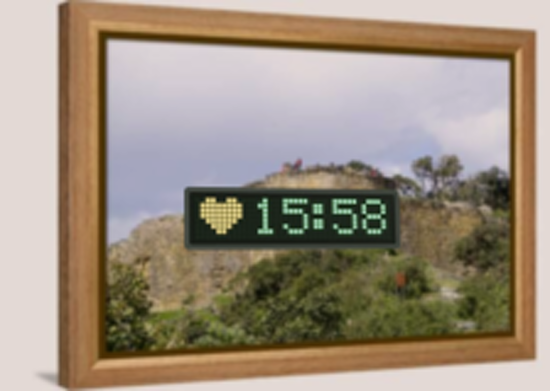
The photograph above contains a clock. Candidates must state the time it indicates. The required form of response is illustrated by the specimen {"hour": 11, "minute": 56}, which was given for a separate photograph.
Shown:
{"hour": 15, "minute": 58}
